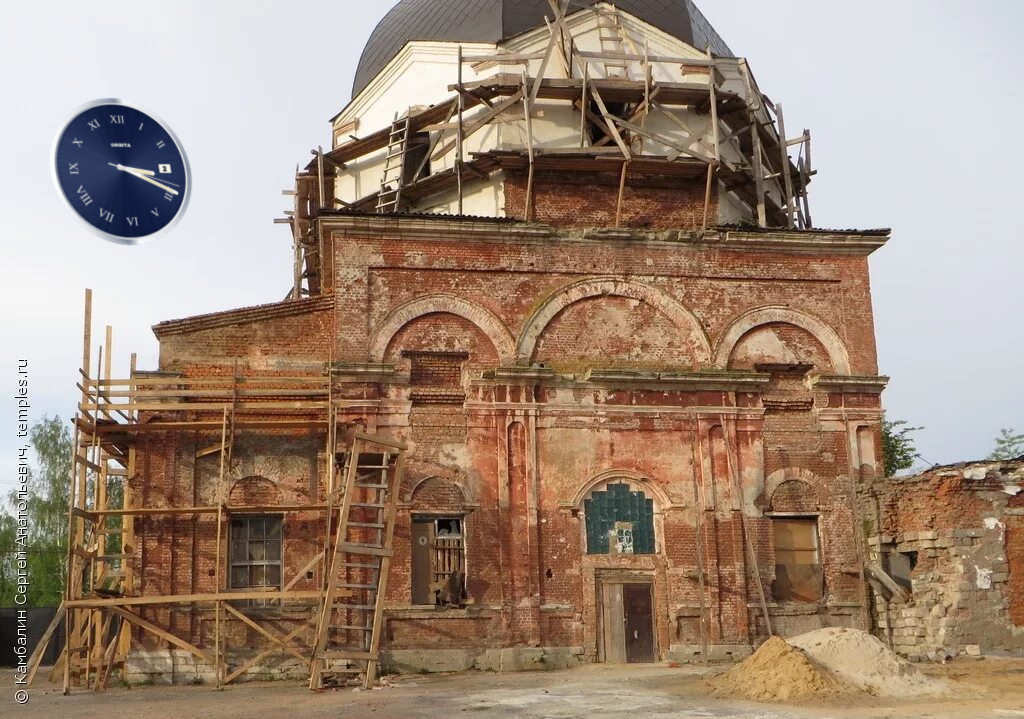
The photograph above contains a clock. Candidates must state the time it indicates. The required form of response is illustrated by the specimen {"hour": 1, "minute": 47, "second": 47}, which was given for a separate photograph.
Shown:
{"hour": 3, "minute": 19, "second": 18}
